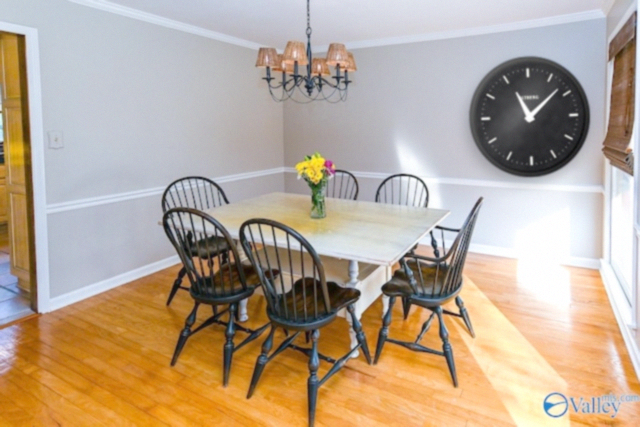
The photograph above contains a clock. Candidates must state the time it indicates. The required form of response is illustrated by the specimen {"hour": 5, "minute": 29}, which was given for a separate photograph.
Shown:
{"hour": 11, "minute": 8}
